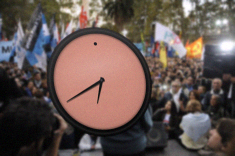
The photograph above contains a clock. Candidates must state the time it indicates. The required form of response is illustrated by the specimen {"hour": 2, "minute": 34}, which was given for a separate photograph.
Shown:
{"hour": 6, "minute": 41}
